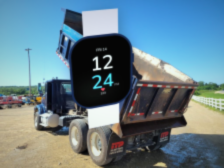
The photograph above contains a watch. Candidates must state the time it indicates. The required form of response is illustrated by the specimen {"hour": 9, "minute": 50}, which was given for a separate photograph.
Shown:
{"hour": 12, "minute": 24}
